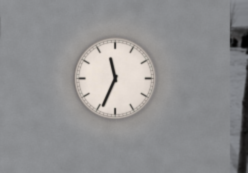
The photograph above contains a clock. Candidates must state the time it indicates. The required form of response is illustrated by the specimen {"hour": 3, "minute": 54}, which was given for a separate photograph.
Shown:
{"hour": 11, "minute": 34}
